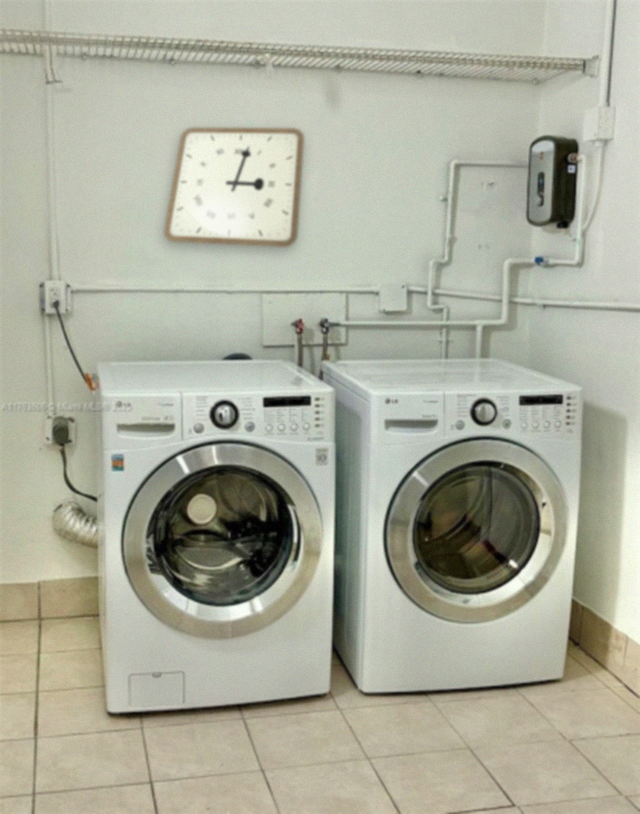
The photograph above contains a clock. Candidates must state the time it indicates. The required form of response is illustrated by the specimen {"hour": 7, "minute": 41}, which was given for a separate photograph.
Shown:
{"hour": 3, "minute": 2}
